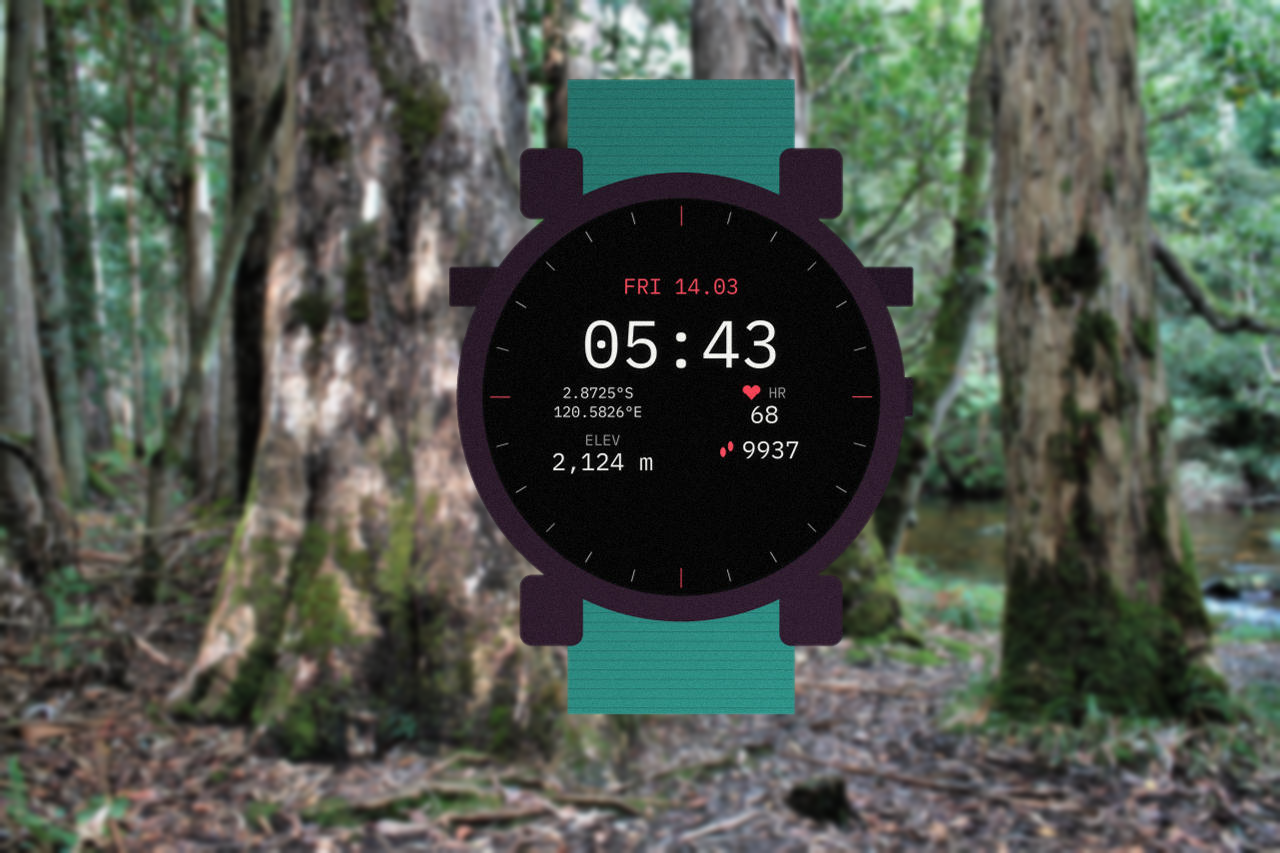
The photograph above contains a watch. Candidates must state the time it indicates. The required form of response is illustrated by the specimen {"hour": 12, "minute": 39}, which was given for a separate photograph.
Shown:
{"hour": 5, "minute": 43}
